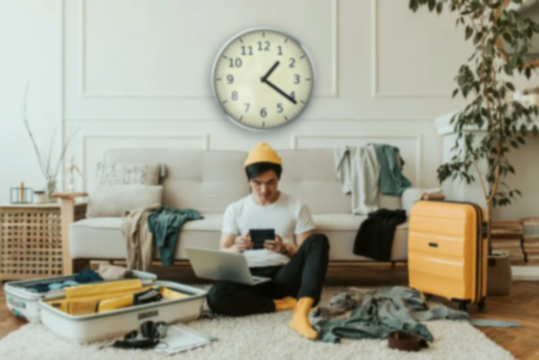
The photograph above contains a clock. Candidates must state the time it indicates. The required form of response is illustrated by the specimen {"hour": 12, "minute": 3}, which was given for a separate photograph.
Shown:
{"hour": 1, "minute": 21}
